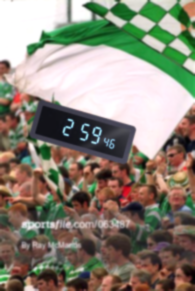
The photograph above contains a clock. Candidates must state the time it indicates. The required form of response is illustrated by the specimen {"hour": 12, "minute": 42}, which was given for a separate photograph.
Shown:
{"hour": 2, "minute": 59}
